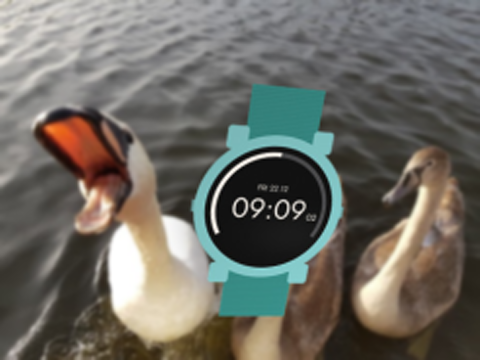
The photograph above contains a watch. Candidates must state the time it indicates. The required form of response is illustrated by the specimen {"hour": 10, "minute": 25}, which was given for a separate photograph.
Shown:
{"hour": 9, "minute": 9}
